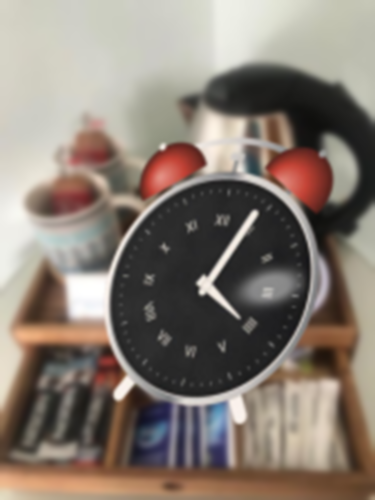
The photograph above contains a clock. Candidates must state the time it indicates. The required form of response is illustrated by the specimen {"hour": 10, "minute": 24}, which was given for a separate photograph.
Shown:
{"hour": 4, "minute": 4}
